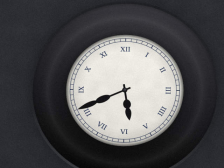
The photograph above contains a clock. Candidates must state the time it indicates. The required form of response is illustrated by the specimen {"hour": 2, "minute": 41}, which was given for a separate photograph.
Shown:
{"hour": 5, "minute": 41}
